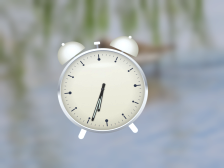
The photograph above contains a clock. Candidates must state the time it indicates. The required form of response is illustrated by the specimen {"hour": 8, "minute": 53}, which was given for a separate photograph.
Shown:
{"hour": 6, "minute": 34}
